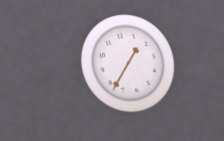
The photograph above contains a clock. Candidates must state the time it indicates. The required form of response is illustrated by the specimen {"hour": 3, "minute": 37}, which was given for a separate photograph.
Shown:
{"hour": 1, "minute": 38}
